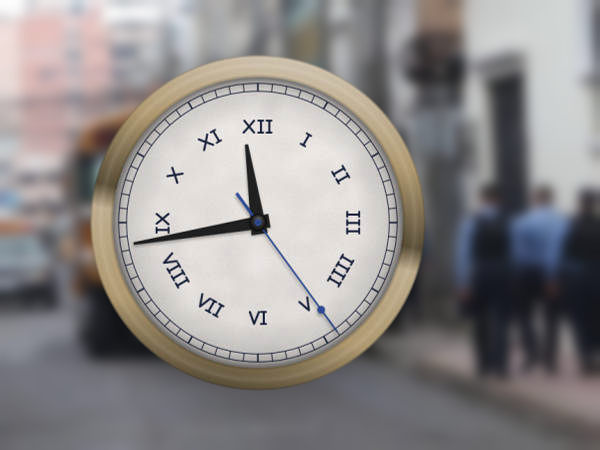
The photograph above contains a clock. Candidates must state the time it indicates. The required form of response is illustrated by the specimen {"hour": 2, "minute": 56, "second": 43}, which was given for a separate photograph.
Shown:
{"hour": 11, "minute": 43, "second": 24}
